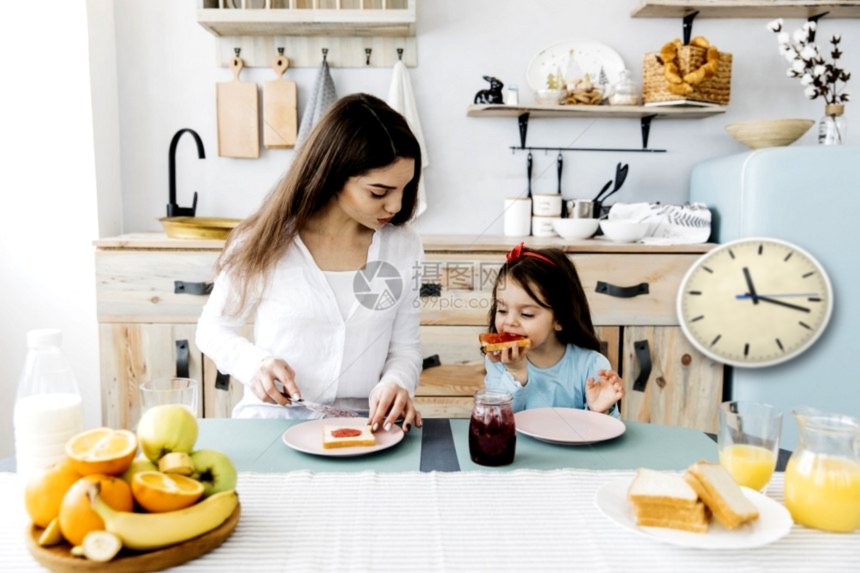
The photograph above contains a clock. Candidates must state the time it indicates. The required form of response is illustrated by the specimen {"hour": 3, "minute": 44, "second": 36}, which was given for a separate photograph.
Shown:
{"hour": 11, "minute": 17, "second": 14}
